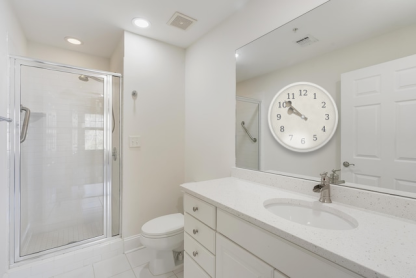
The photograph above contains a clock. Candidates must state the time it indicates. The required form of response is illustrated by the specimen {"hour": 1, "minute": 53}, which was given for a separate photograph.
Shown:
{"hour": 9, "minute": 52}
